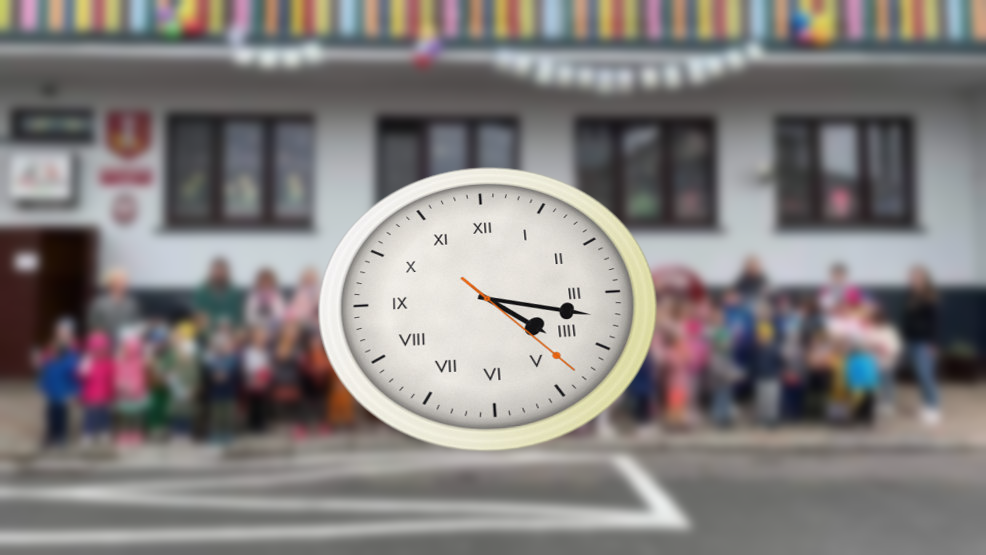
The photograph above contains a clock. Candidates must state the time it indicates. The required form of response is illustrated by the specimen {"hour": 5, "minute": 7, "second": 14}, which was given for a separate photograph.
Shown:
{"hour": 4, "minute": 17, "second": 23}
